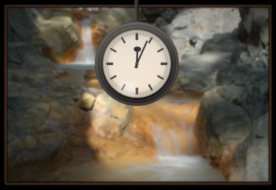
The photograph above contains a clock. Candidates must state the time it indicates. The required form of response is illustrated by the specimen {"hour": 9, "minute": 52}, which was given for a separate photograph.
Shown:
{"hour": 12, "minute": 4}
